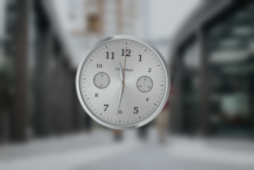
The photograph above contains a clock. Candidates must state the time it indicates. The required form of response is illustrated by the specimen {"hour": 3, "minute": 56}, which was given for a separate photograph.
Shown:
{"hour": 11, "minute": 31}
